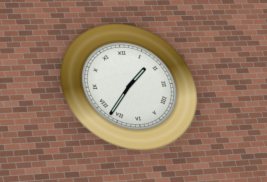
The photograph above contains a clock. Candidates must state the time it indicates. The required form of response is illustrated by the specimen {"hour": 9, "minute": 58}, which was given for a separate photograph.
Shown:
{"hour": 1, "minute": 37}
